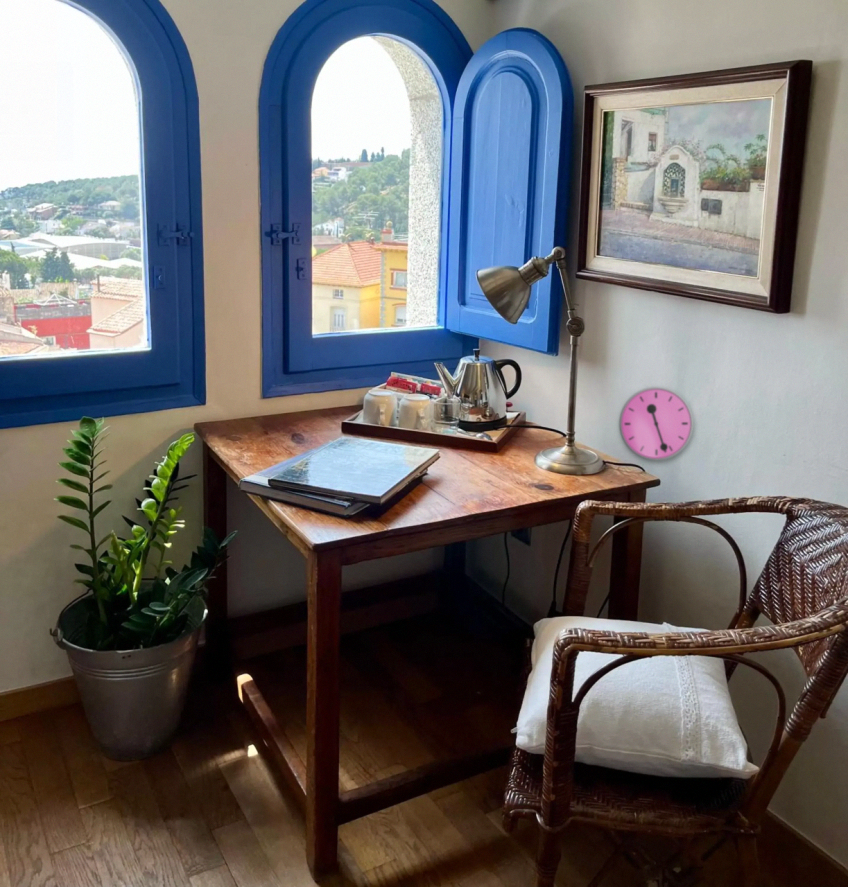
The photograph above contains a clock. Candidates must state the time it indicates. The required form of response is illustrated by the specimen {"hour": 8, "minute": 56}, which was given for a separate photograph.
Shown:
{"hour": 11, "minute": 27}
